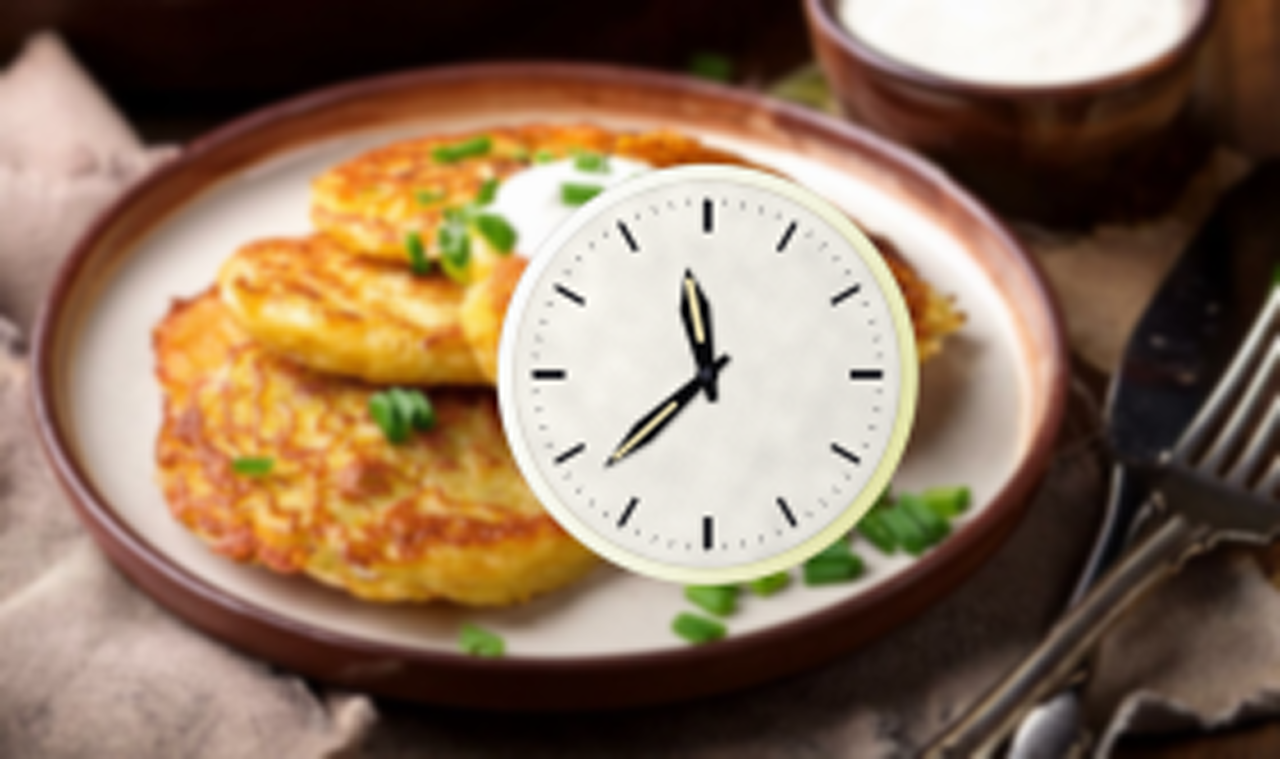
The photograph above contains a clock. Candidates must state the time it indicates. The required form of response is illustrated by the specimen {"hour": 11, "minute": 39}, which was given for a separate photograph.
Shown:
{"hour": 11, "minute": 38}
